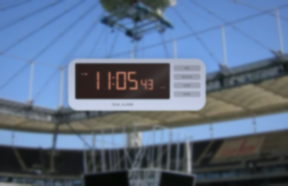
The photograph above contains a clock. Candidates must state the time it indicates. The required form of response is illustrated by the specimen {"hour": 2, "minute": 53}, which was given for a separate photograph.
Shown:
{"hour": 11, "minute": 5}
